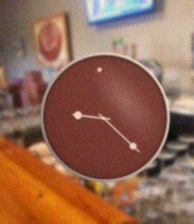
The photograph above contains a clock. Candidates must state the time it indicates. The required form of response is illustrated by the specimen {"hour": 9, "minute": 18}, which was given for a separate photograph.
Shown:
{"hour": 9, "minute": 23}
